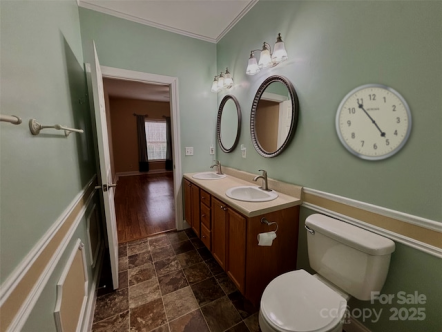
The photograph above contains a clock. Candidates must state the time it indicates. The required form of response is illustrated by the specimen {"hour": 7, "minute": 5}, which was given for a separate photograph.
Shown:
{"hour": 4, "minute": 54}
